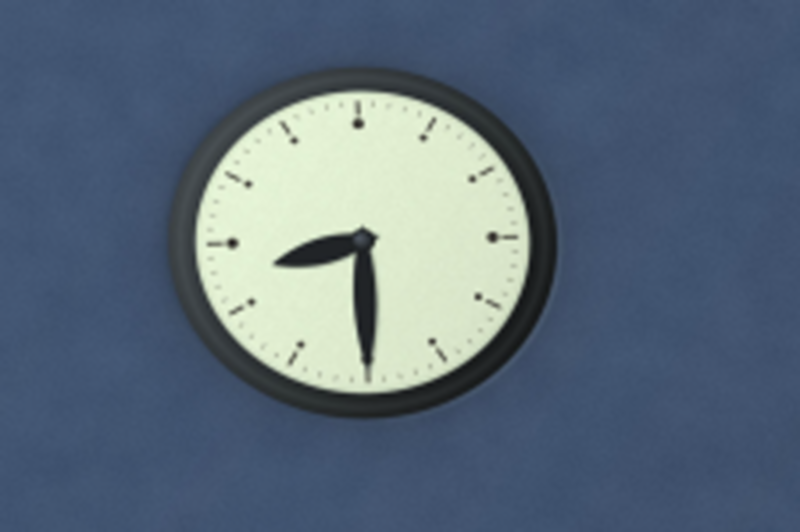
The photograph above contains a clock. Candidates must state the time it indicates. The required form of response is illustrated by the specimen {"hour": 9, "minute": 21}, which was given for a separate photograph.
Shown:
{"hour": 8, "minute": 30}
